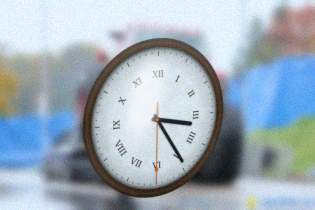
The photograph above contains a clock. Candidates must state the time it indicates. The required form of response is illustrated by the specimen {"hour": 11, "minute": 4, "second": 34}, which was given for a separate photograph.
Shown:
{"hour": 3, "minute": 24, "second": 30}
